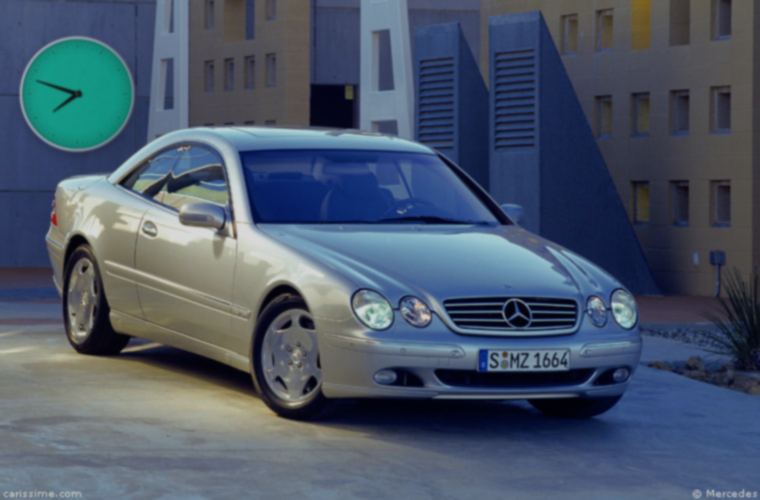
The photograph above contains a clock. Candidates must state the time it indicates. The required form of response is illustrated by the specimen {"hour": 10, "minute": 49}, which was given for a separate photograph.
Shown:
{"hour": 7, "minute": 48}
